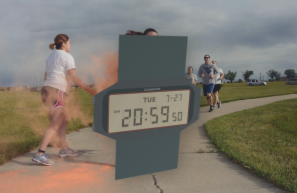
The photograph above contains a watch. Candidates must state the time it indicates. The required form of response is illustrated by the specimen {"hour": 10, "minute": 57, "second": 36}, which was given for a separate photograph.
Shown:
{"hour": 20, "minute": 59, "second": 50}
